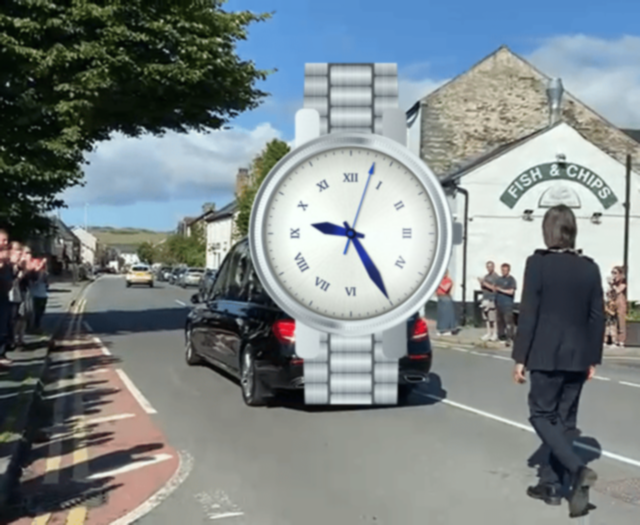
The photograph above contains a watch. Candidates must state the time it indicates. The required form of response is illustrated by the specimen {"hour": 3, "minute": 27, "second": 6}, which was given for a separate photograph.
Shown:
{"hour": 9, "minute": 25, "second": 3}
